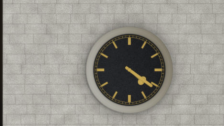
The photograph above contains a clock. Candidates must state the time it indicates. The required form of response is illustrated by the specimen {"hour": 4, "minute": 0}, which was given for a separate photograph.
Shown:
{"hour": 4, "minute": 21}
